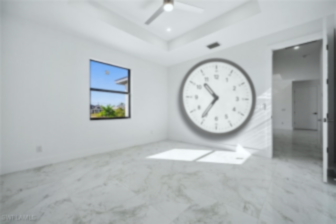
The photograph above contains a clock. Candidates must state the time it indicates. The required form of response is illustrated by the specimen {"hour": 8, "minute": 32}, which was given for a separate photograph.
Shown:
{"hour": 10, "minute": 36}
